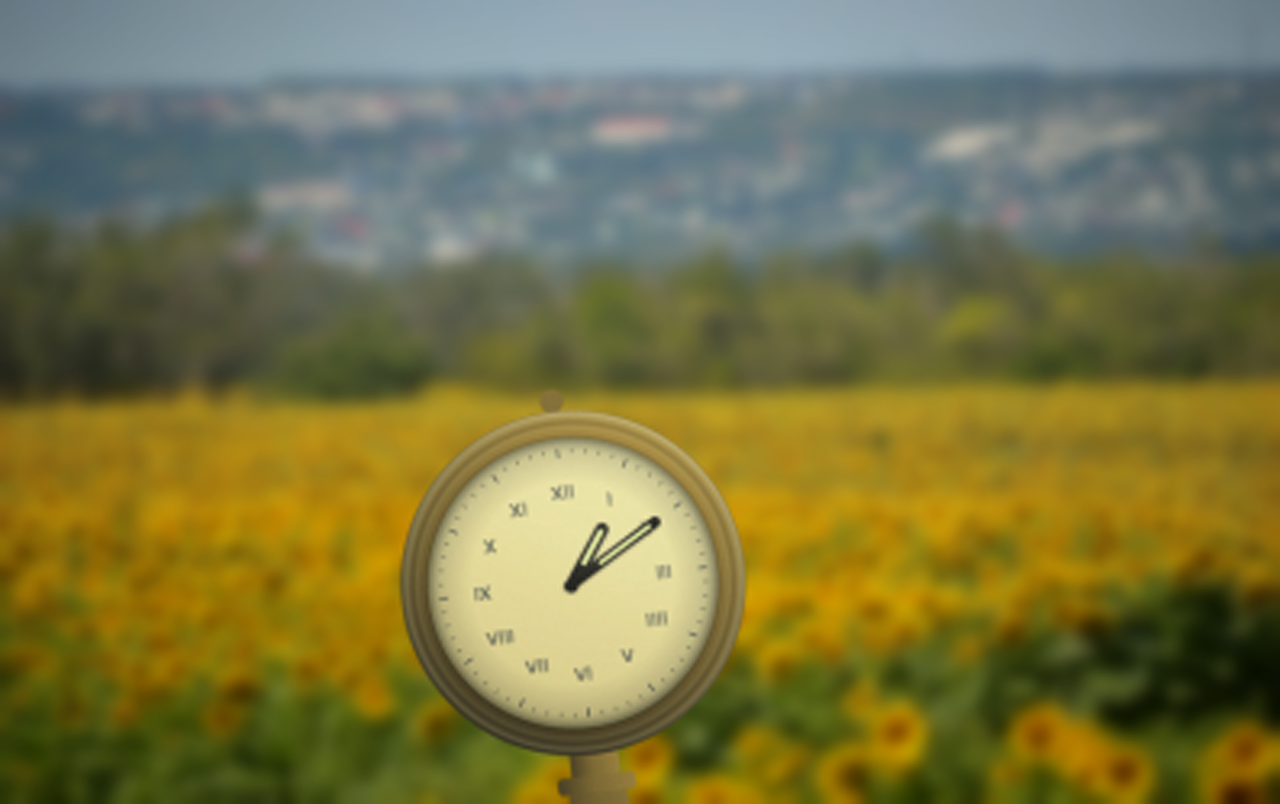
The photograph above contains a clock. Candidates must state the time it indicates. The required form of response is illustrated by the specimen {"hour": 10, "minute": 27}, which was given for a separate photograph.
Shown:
{"hour": 1, "minute": 10}
